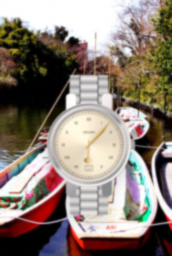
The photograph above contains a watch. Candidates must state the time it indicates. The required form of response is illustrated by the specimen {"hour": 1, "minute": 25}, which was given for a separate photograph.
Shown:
{"hour": 6, "minute": 7}
